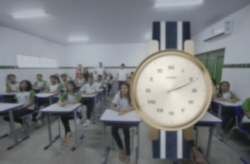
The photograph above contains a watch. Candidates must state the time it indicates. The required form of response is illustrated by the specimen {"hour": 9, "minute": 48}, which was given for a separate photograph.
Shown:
{"hour": 2, "minute": 11}
